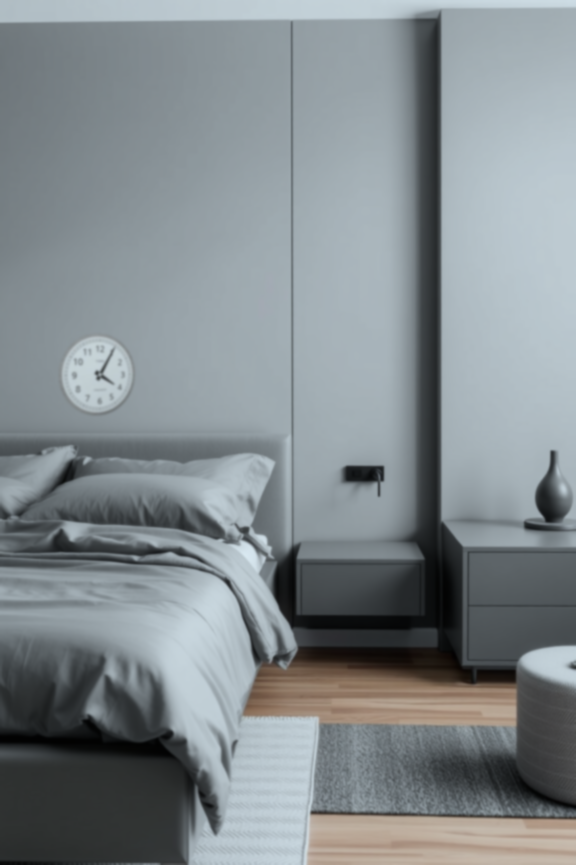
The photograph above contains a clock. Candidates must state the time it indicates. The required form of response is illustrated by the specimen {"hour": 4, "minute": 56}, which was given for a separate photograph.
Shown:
{"hour": 4, "minute": 5}
